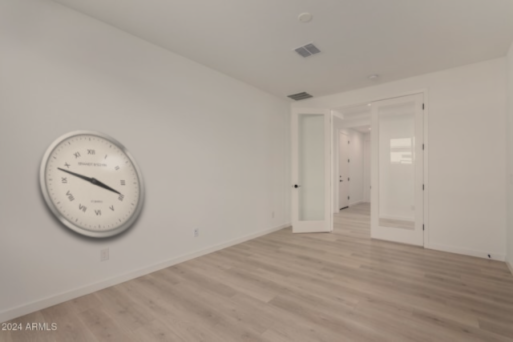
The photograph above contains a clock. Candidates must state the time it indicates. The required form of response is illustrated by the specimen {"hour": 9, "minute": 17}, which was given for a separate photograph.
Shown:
{"hour": 3, "minute": 48}
